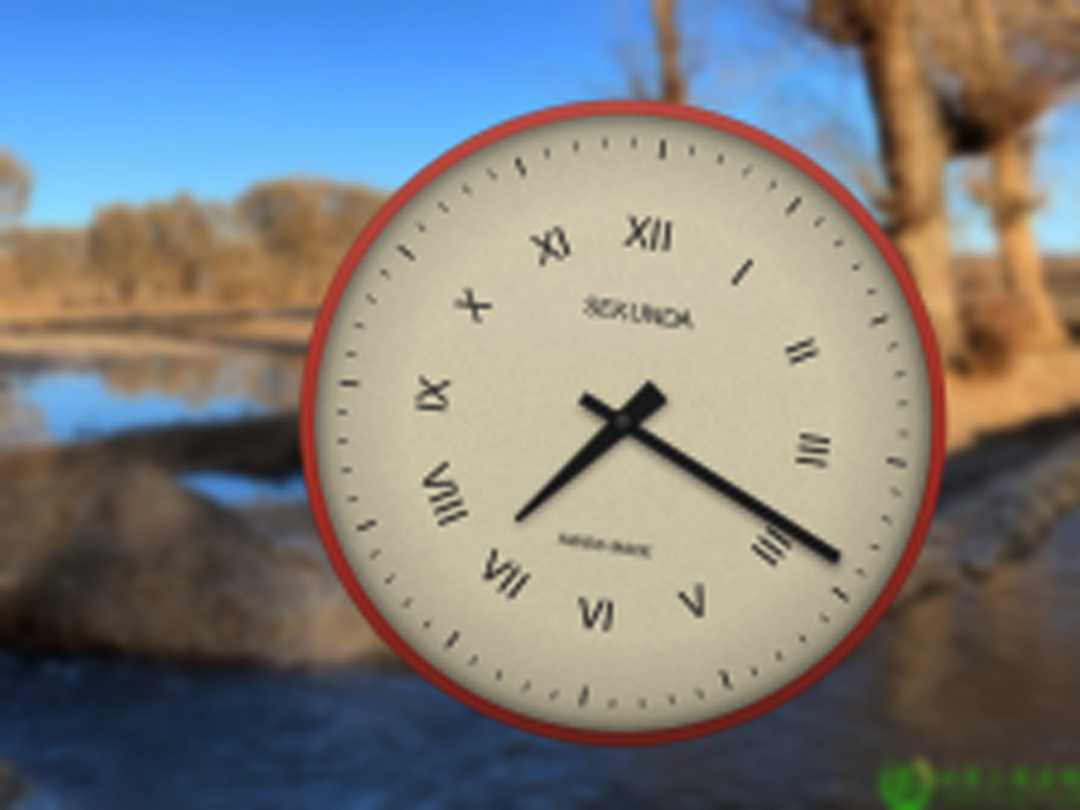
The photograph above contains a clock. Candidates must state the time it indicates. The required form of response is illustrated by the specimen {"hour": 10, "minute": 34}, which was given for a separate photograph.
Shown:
{"hour": 7, "minute": 19}
